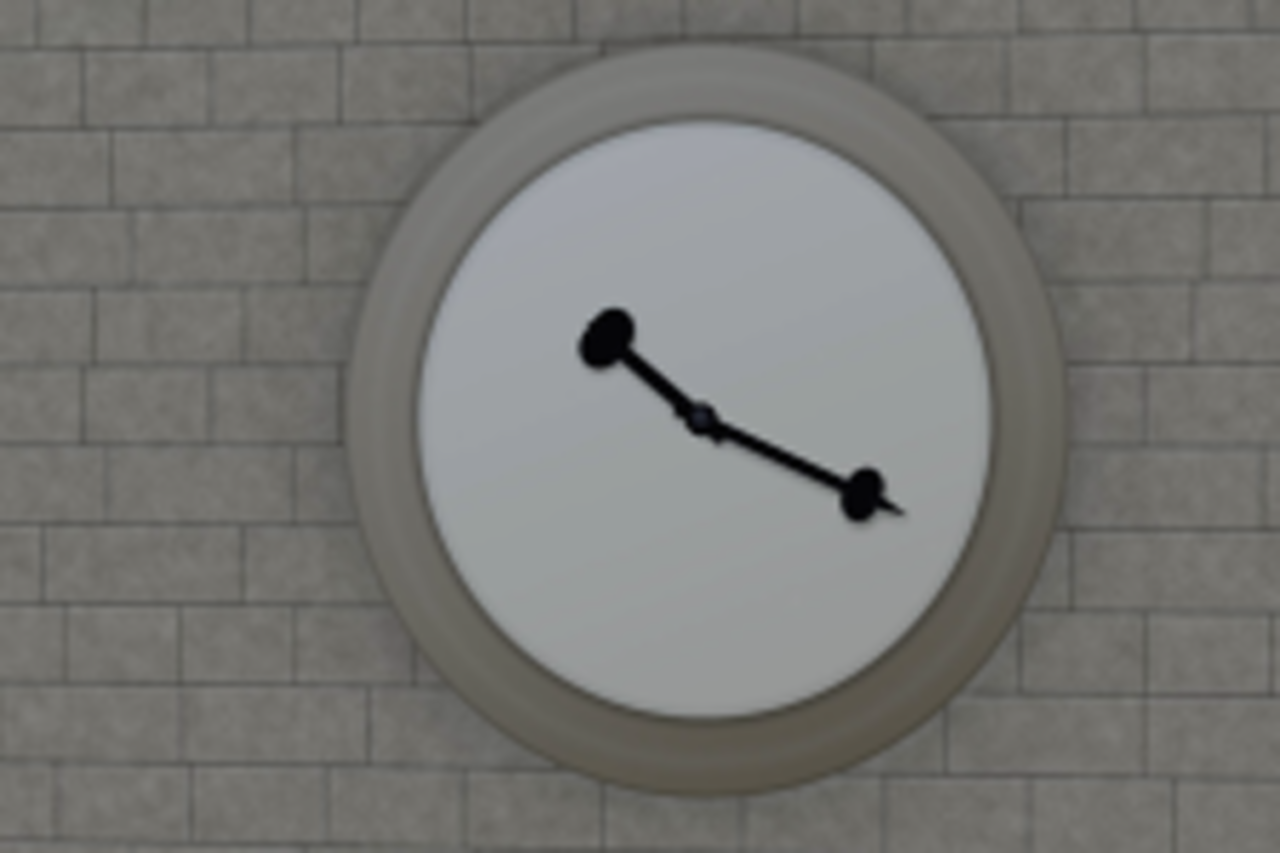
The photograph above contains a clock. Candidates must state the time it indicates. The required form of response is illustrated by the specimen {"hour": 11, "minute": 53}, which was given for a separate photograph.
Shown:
{"hour": 10, "minute": 19}
